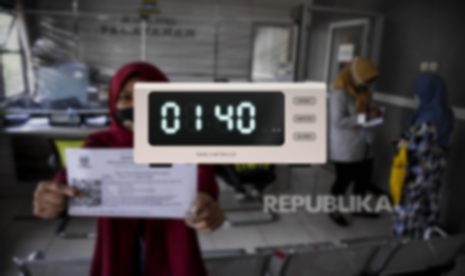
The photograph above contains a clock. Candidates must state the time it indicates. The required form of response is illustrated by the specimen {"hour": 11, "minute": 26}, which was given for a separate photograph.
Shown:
{"hour": 1, "minute": 40}
